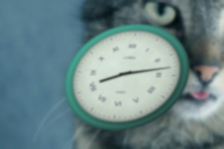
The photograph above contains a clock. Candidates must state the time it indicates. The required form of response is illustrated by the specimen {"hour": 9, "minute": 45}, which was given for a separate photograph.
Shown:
{"hour": 8, "minute": 13}
